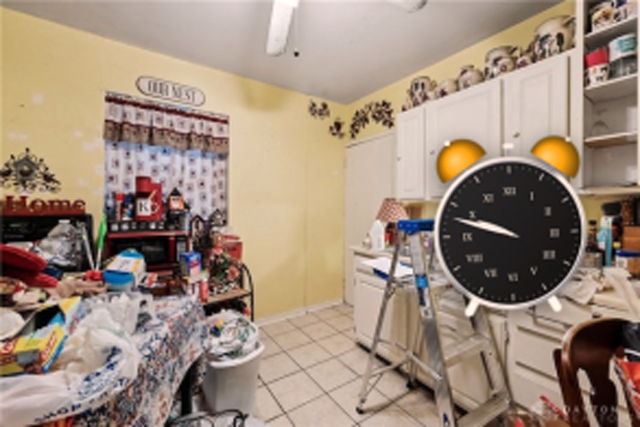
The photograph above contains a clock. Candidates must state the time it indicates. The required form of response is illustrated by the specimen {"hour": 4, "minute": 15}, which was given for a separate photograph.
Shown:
{"hour": 9, "minute": 48}
